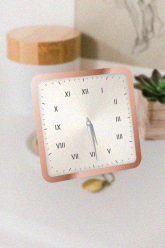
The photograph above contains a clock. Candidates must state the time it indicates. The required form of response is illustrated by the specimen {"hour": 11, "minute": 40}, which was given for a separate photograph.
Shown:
{"hour": 5, "minute": 29}
